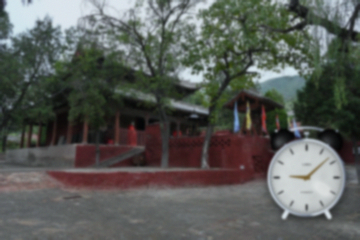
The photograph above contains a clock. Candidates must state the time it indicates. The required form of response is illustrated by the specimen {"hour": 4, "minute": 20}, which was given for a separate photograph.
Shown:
{"hour": 9, "minute": 8}
